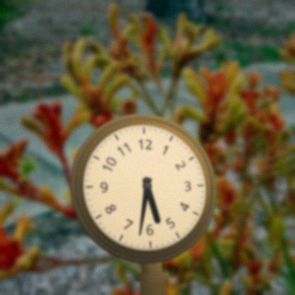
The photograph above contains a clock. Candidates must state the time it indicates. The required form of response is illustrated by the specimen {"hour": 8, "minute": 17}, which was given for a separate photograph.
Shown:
{"hour": 5, "minute": 32}
